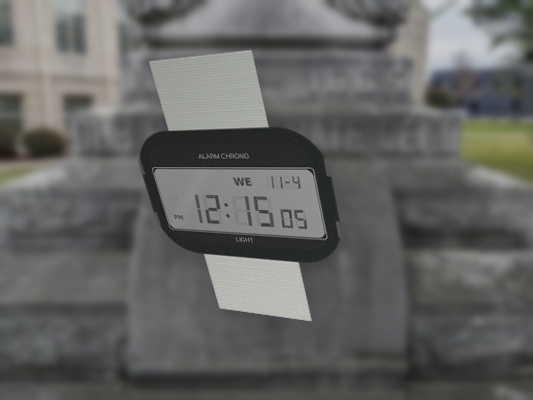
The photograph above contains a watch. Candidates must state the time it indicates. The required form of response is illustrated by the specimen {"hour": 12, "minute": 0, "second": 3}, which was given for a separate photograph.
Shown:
{"hour": 12, "minute": 15, "second": 5}
